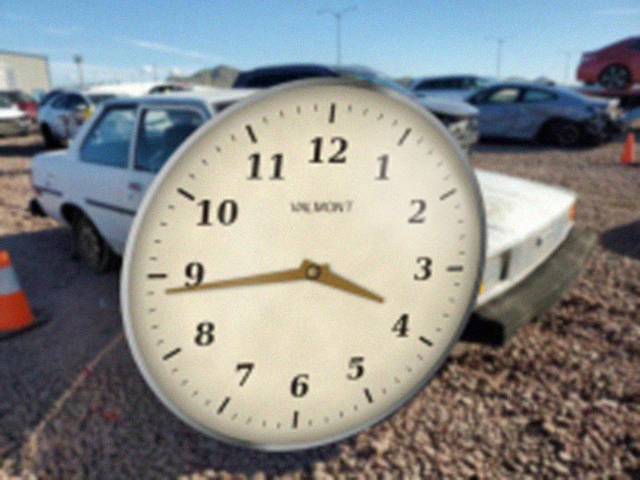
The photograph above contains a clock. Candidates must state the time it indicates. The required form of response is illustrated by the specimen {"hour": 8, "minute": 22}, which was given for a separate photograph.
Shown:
{"hour": 3, "minute": 44}
